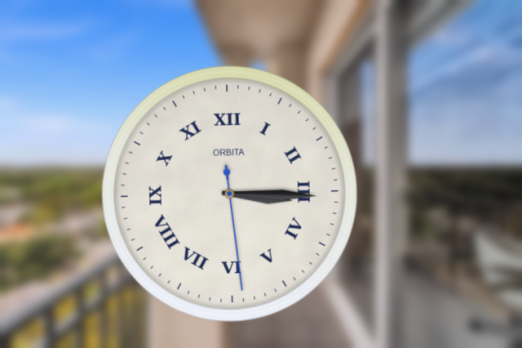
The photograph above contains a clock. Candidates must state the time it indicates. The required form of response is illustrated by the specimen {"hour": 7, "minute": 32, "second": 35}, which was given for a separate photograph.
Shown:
{"hour": 3, "minute": 15, "second": 29}
